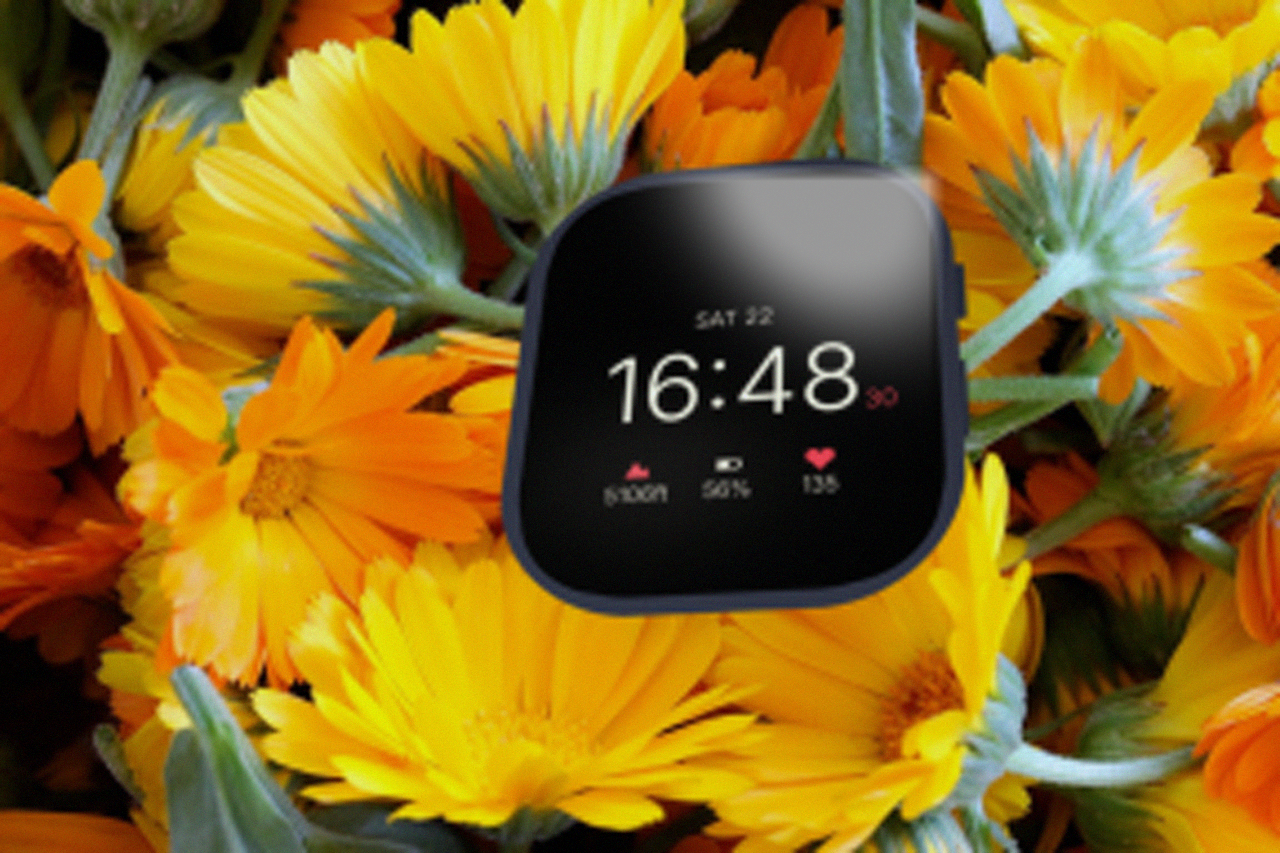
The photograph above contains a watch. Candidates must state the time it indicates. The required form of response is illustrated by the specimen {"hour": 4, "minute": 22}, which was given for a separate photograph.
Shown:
{"hour": 16, "minute": 48}
